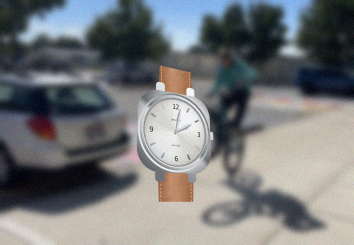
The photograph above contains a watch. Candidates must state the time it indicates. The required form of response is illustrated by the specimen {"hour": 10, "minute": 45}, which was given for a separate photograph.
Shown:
{"hour": 2, "minute": 2}
